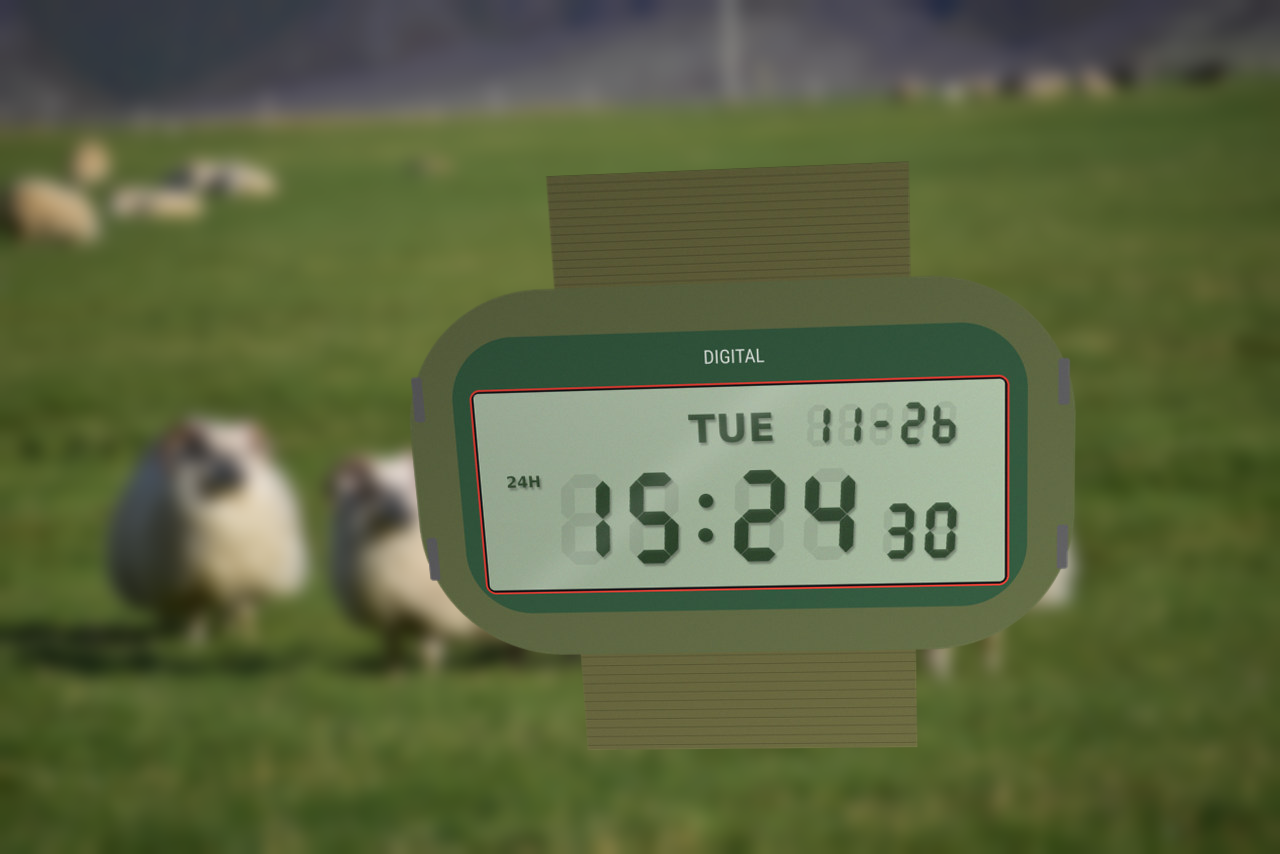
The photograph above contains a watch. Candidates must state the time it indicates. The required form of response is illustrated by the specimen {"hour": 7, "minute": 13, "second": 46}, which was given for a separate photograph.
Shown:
{"hour": 15, "minute": 24, "second": 30}
